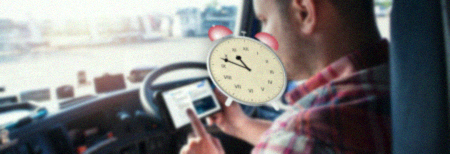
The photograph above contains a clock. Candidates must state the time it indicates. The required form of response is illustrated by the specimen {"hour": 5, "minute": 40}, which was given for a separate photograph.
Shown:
{"hour": 10, "minute": 48}
